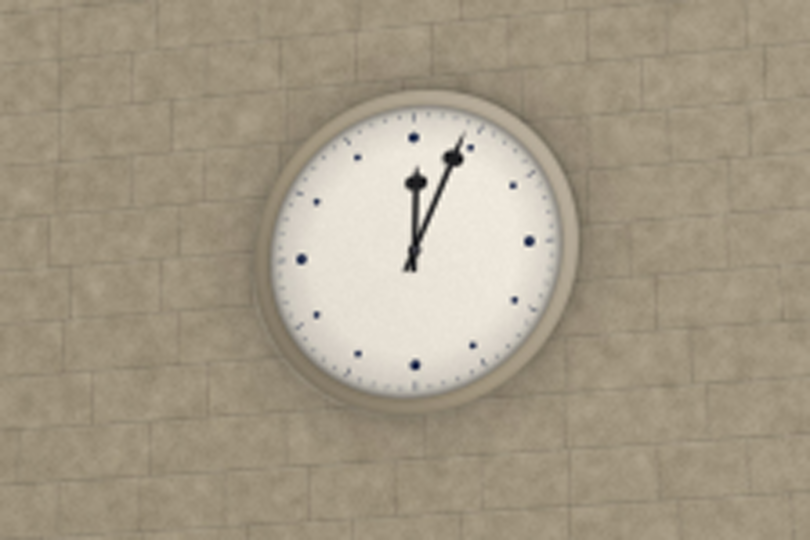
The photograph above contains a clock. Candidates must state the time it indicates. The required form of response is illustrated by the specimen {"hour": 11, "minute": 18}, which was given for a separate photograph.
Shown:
{"hour": 12, "minute": 4}
